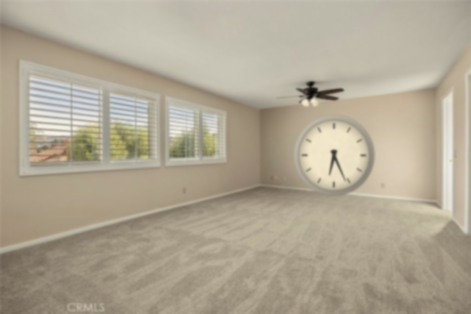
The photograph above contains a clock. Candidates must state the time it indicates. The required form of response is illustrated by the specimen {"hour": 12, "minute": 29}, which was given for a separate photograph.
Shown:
{"hour": 6, "minute": 26}
